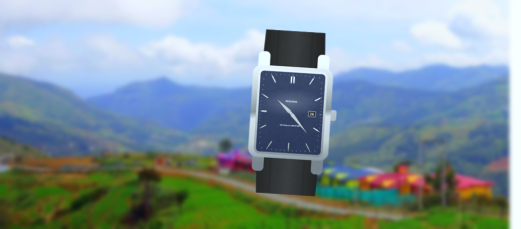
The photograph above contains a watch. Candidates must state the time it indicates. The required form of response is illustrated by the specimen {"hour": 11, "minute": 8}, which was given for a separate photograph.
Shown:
{"hour": 10, "minute": 23}
